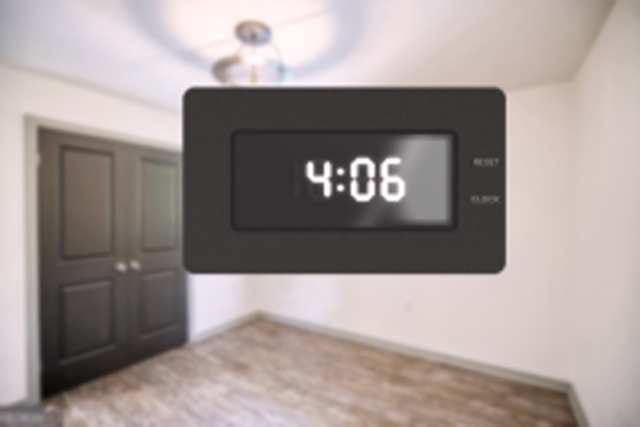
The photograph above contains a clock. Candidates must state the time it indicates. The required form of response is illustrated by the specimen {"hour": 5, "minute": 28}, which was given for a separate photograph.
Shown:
{"hour": 4, "minute": 6}
